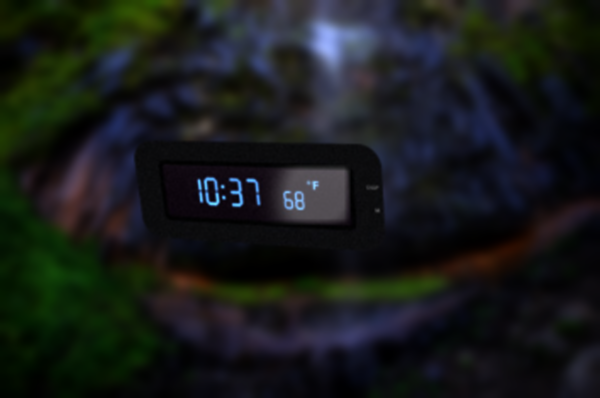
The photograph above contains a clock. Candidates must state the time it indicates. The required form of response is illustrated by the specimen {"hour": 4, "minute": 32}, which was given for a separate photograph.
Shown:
{"hour": 10, "minute": 37}
